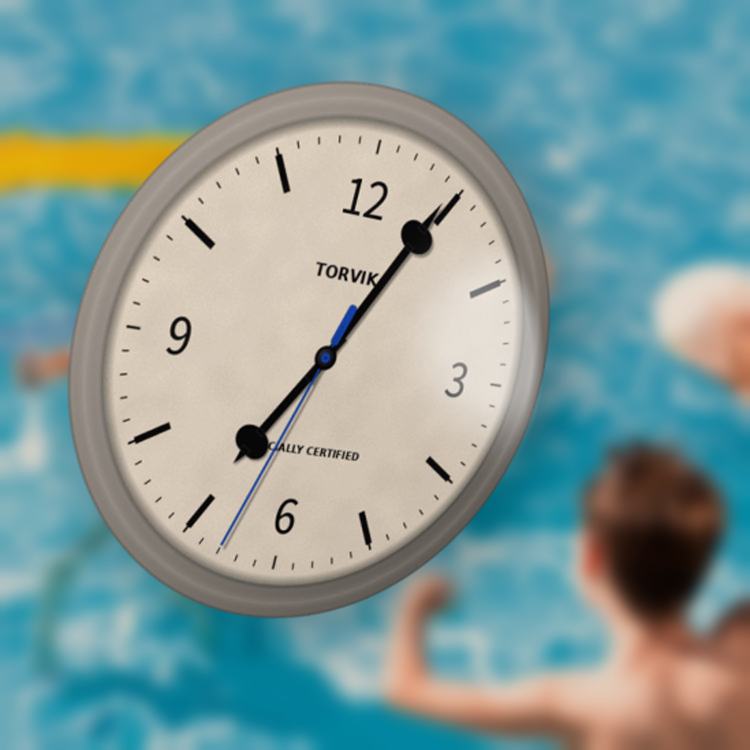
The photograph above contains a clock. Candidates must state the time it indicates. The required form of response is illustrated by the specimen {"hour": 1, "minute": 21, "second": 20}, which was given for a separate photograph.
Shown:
{"hour": 7, "minute": 4, "second": 33}
